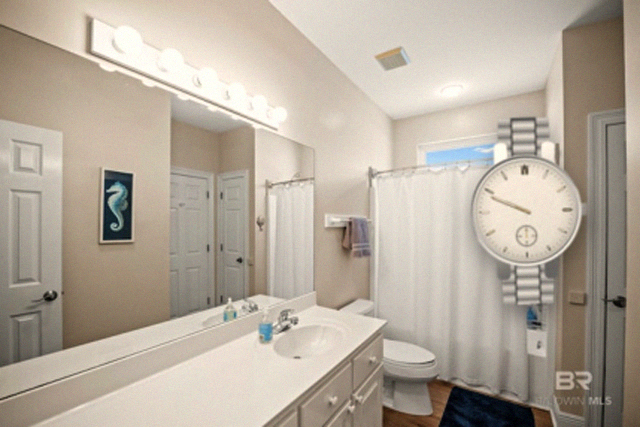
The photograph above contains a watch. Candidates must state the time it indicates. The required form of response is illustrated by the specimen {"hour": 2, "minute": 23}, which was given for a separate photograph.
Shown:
{"hour": 9, "minute": 49}
